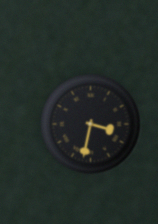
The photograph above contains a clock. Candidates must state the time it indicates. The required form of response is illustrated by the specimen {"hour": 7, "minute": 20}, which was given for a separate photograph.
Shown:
{"hour": 3, "minute": 32}
